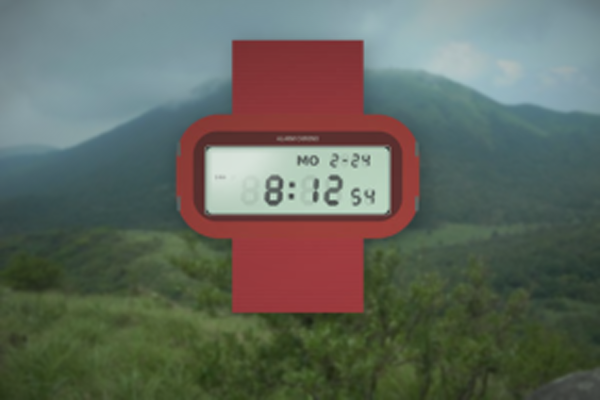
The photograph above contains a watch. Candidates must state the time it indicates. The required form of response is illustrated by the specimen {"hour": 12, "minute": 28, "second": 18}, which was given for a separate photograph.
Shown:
{"hour": 8, "minute": 12, "second": 54}
